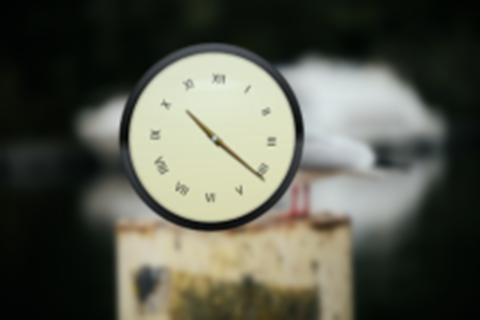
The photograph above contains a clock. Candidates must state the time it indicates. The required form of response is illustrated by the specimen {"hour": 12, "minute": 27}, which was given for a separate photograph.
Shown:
{"hour": 10, "minute": 21}
